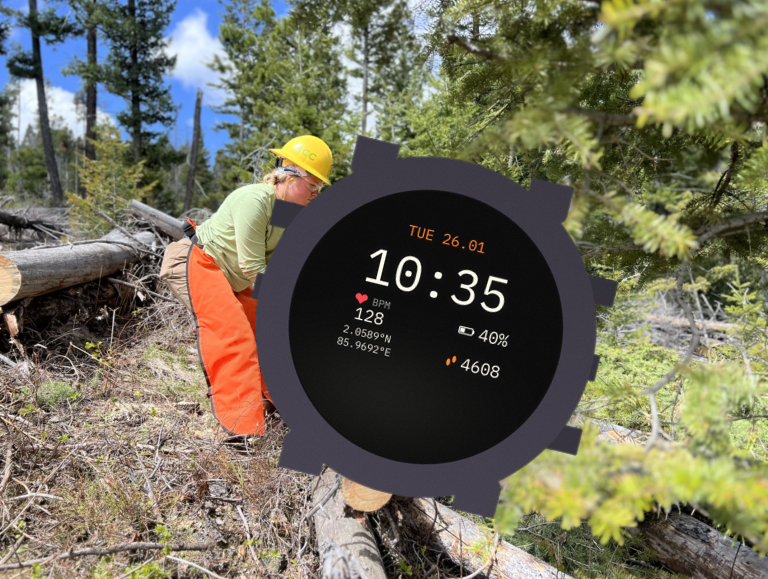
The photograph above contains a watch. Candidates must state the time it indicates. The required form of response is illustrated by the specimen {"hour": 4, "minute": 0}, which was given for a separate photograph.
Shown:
{"hour": 10, "minute": 35}
